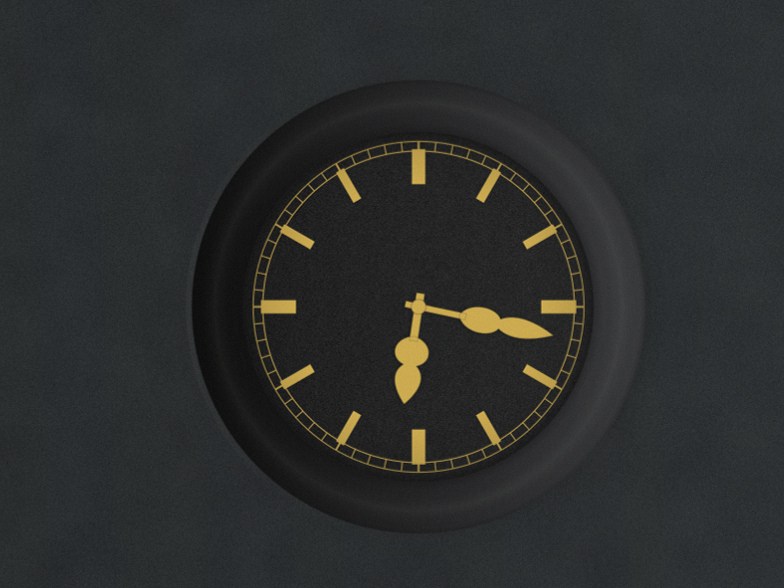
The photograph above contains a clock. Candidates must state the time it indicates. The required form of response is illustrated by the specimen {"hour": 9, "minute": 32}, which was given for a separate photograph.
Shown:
{"hour": 6, "minute": 17}
